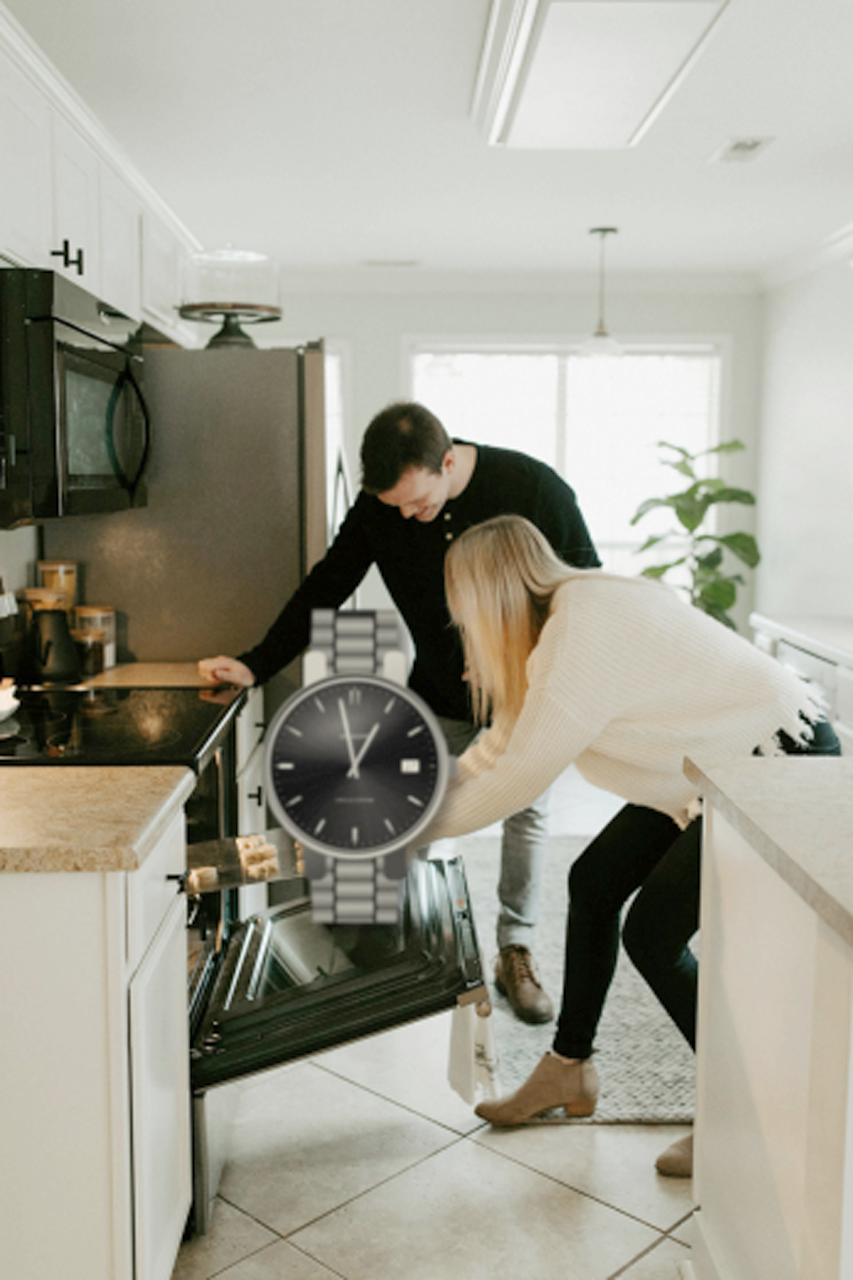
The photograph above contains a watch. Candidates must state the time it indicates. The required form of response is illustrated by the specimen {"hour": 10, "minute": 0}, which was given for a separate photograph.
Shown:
{"hour": 12, "minute": 58}
